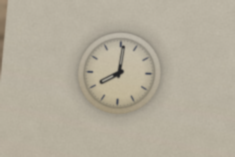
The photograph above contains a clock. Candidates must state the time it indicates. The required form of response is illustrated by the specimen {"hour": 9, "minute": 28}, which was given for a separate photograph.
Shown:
{"hour": 8, "minute": 1}
